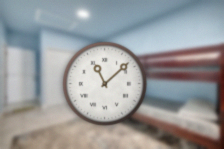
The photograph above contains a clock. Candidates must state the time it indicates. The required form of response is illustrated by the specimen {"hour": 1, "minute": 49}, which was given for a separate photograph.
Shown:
{"hour": 11, "minute": 8}
